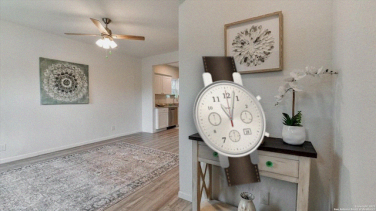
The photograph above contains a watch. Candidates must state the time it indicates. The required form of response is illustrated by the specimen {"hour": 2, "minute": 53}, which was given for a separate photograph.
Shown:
{"hour": 11, "minute": 3}
